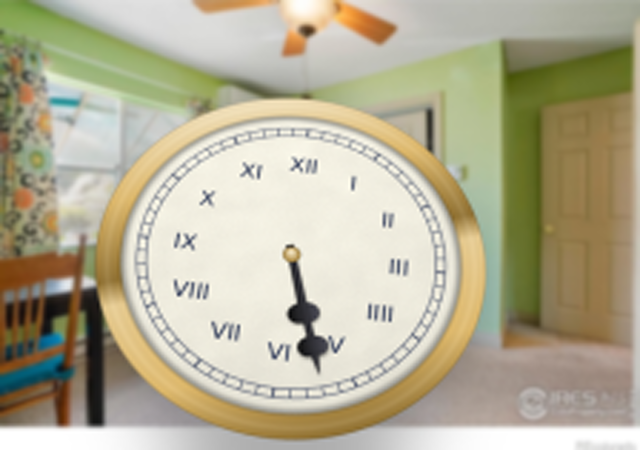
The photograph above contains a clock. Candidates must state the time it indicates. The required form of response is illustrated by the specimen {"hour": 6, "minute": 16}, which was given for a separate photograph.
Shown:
{"hour": 5, "minute": 27}
